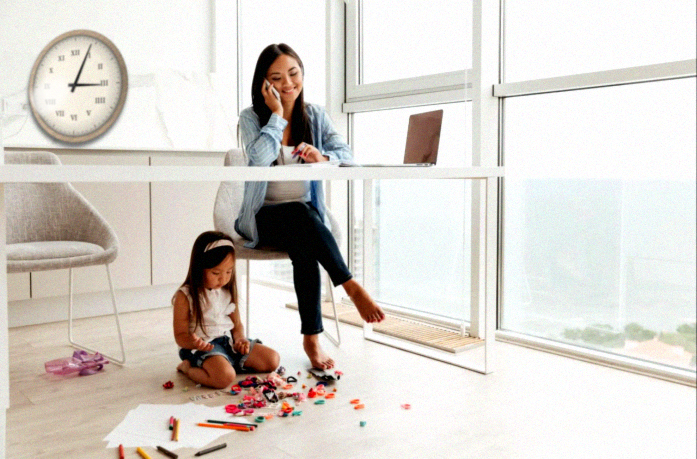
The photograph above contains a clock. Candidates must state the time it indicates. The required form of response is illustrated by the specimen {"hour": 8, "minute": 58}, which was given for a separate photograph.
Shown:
{"hour": 3, "minute": 4}
